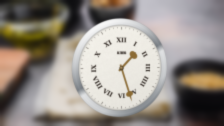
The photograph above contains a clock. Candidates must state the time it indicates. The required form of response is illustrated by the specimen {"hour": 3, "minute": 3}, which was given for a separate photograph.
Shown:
{"hour": 1, "minute": 27}
